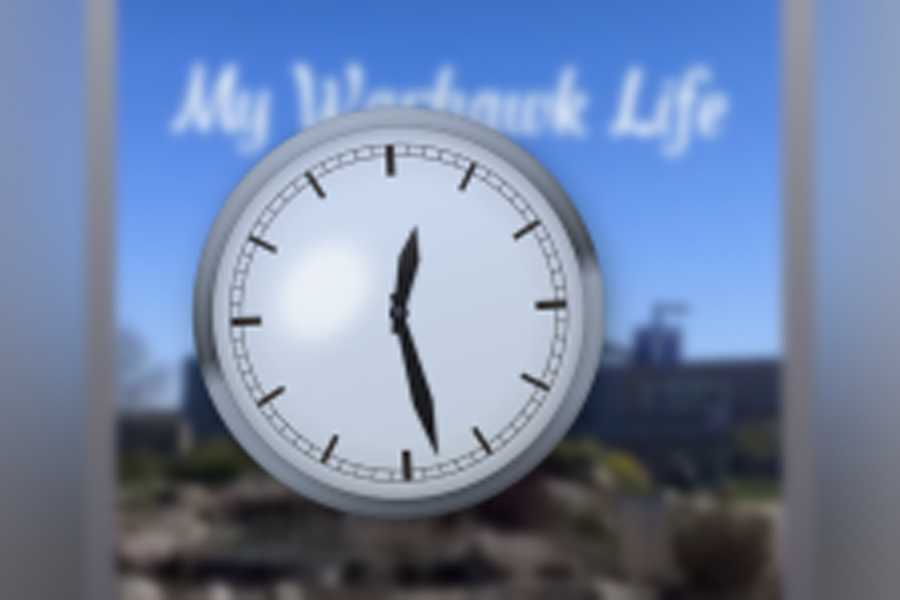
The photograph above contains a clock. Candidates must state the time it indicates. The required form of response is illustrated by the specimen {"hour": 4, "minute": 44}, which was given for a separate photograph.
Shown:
{"hour": 12, "minute": 28}
